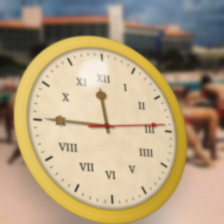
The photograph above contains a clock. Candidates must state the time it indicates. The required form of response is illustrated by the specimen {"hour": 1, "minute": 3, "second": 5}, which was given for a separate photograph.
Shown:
{"hour": 11, "minute": 45, "second": 14}
